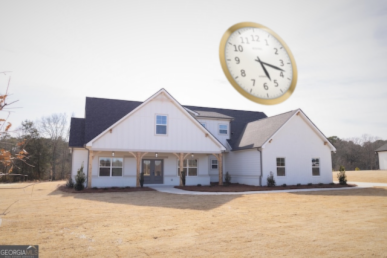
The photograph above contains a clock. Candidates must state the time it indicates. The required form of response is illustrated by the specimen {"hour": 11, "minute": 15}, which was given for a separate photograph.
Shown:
{"hour": 5, "minute": 18}
